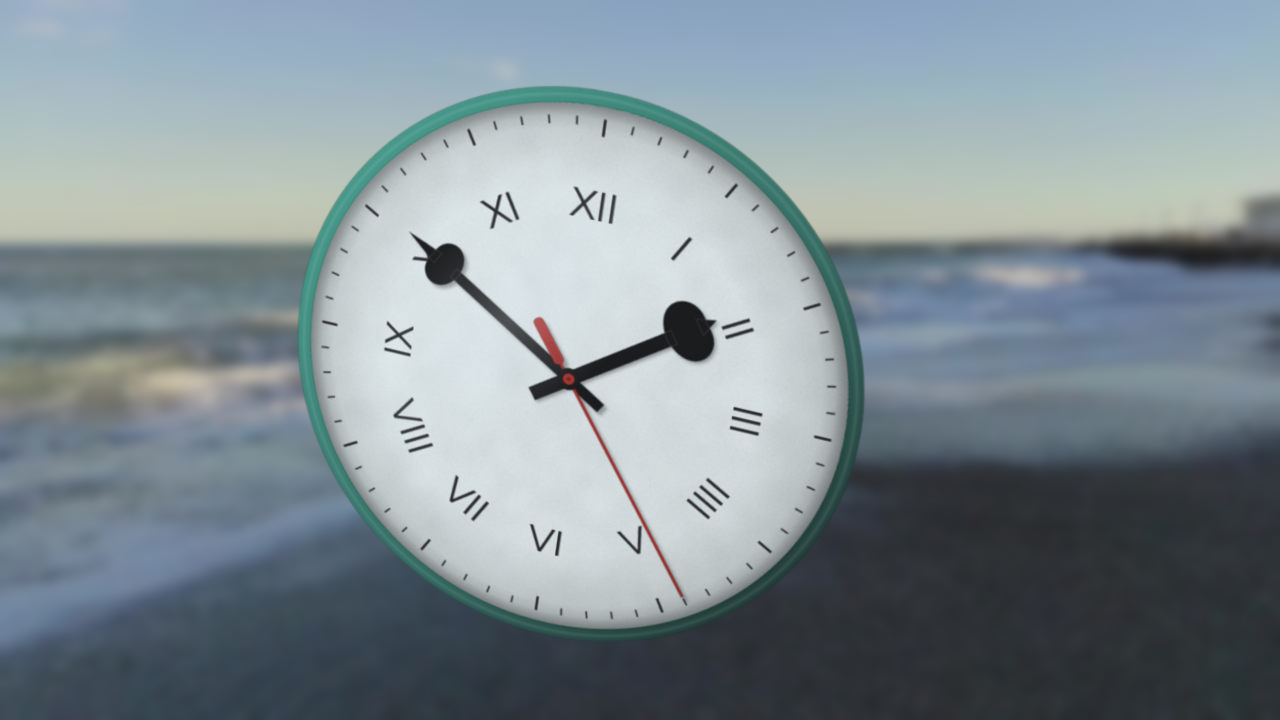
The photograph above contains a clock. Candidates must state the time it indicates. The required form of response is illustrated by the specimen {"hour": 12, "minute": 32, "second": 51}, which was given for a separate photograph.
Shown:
{"hour": 1, "minute": 50, "second": 24}
